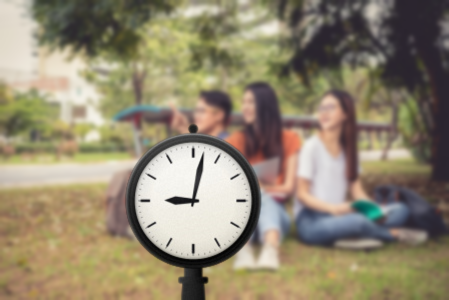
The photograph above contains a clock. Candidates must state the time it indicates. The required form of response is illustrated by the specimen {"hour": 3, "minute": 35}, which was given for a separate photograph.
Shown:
{"hour": 9, "minute": 2}
